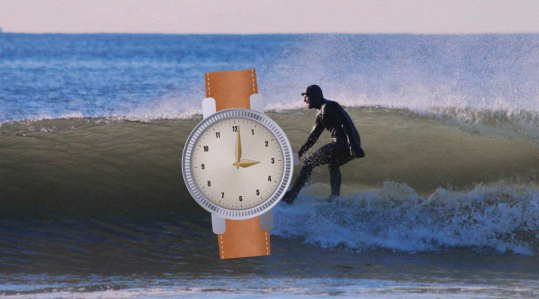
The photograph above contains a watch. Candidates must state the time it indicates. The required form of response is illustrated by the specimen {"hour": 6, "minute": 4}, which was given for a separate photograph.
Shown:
{"hour": 3, "minute": 1}
